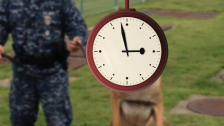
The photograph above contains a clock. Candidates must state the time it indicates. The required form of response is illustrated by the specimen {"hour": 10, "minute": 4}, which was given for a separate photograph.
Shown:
{"hour": 2, "minute": 58}
